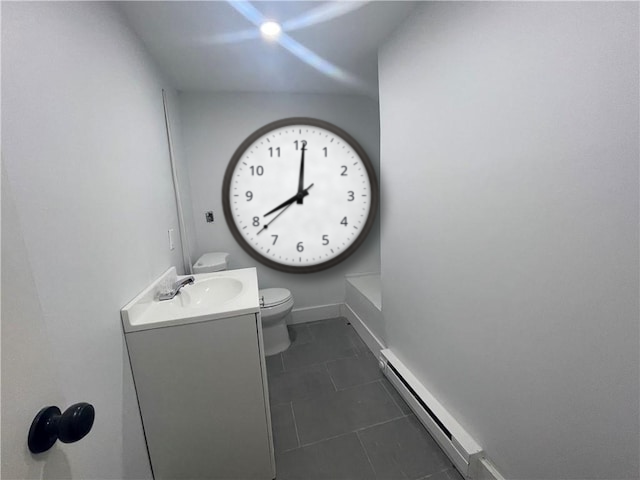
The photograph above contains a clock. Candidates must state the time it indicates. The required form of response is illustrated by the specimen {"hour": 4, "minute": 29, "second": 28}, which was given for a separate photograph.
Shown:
{"hour": 8, "minute": 0, "second": 38}
